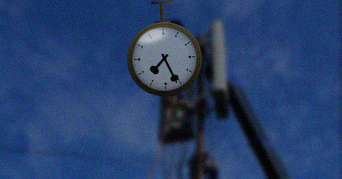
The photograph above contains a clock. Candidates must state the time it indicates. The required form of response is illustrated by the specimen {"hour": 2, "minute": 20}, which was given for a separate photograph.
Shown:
{"hour": 7, "minute": 26}
